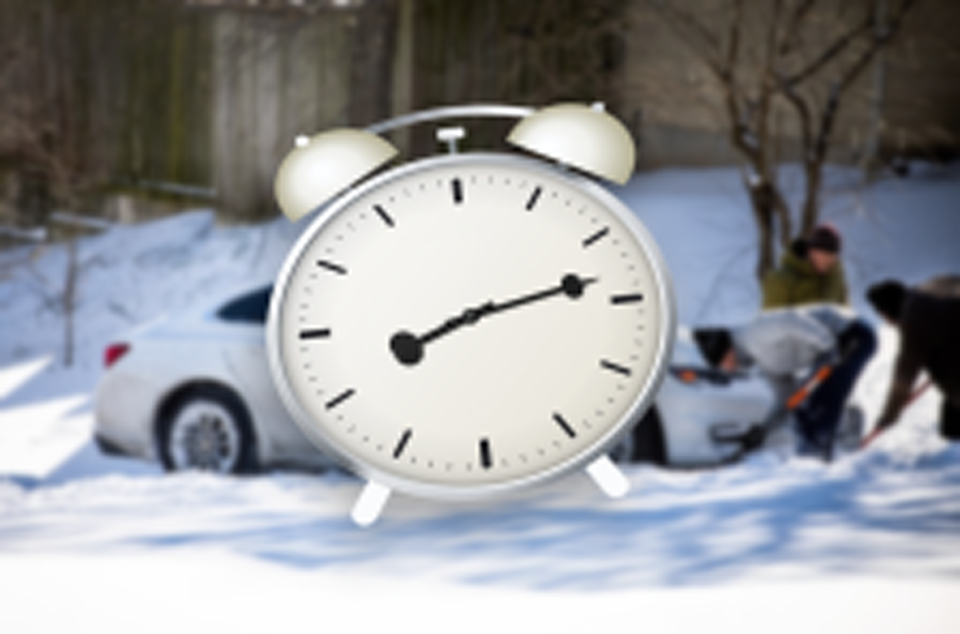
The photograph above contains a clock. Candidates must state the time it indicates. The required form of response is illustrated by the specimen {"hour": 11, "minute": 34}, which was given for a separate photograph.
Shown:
{"hour": 8, "minute": 13}
